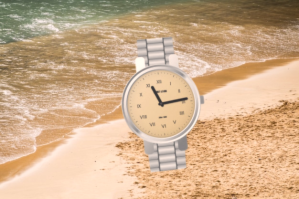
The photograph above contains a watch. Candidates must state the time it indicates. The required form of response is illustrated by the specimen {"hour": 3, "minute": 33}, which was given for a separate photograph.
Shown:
{"hour": 11, "minute": 14}
